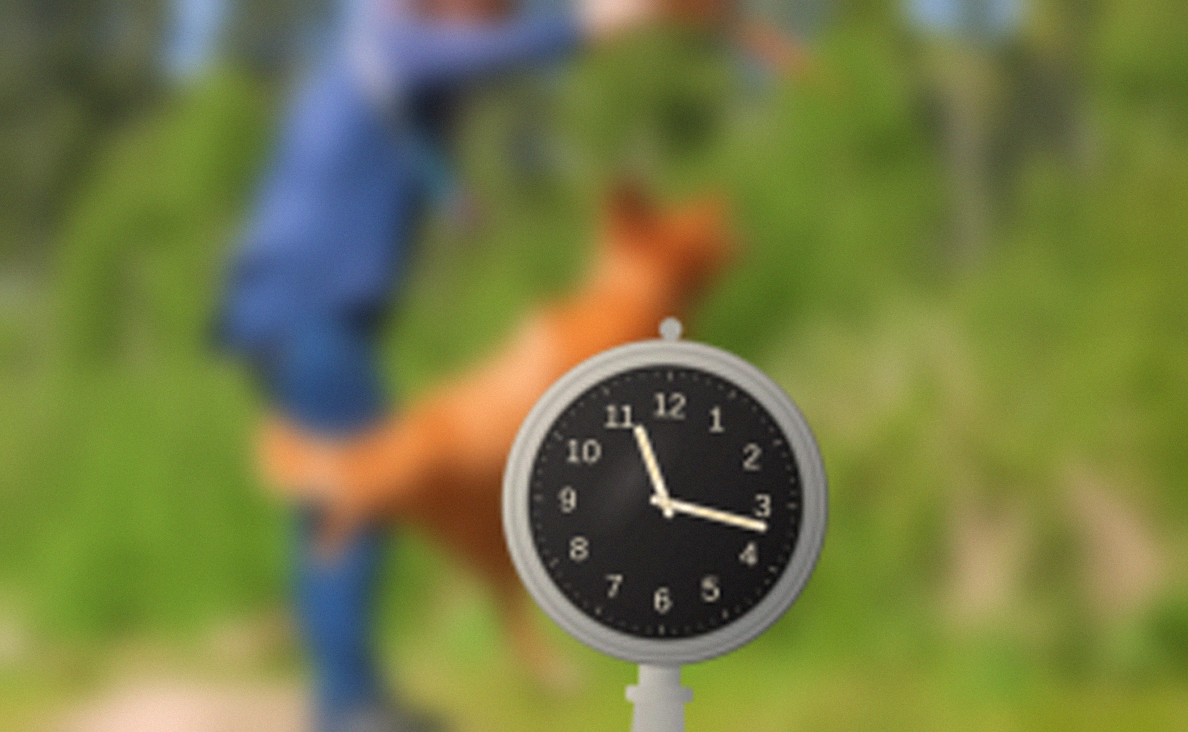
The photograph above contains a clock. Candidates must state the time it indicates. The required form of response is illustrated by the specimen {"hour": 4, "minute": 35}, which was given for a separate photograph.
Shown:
{"hour": 11, "minute": 17}
